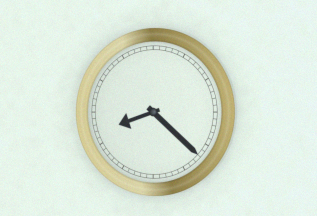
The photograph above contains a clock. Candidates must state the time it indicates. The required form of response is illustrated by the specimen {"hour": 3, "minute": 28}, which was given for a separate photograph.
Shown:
{"hour": 8, "minute": 22}
